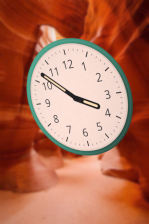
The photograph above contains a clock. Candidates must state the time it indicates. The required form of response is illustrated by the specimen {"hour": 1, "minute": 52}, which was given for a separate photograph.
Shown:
{"hour": 3, "minute": 52}
